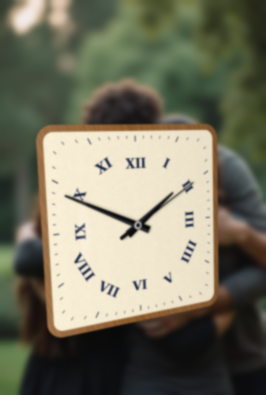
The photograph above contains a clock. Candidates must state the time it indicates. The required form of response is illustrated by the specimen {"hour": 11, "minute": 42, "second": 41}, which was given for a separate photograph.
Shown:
{"hour": 1, "minute": 49, "second": 10}
